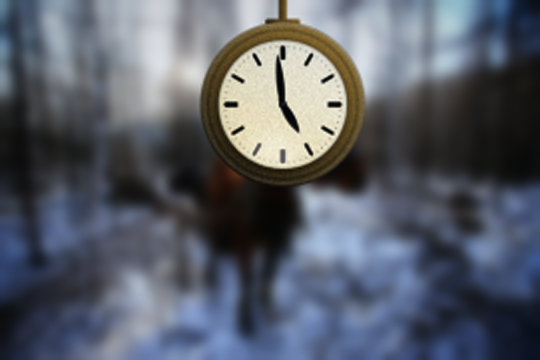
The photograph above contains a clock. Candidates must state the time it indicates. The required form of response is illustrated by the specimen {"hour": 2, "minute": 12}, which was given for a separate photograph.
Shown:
{"hour": 4, "minute": 59}
